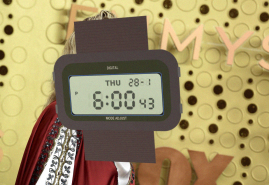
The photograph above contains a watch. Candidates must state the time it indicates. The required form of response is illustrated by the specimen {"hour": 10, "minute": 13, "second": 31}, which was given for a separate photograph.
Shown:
{"hour": 6, "minute": 0, "second": 43}
